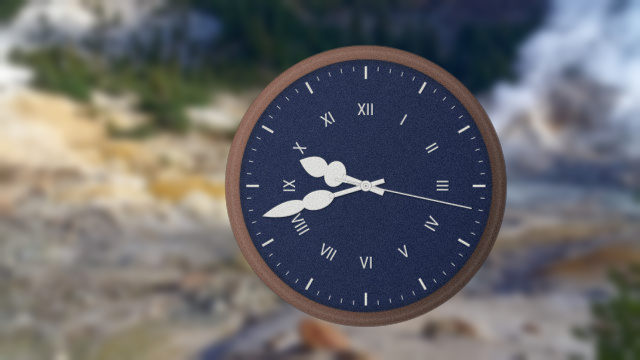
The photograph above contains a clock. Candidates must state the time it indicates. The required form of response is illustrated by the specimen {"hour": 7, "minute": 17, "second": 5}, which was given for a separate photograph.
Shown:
{"hour": 9, "minute": 42, "second": 17}
